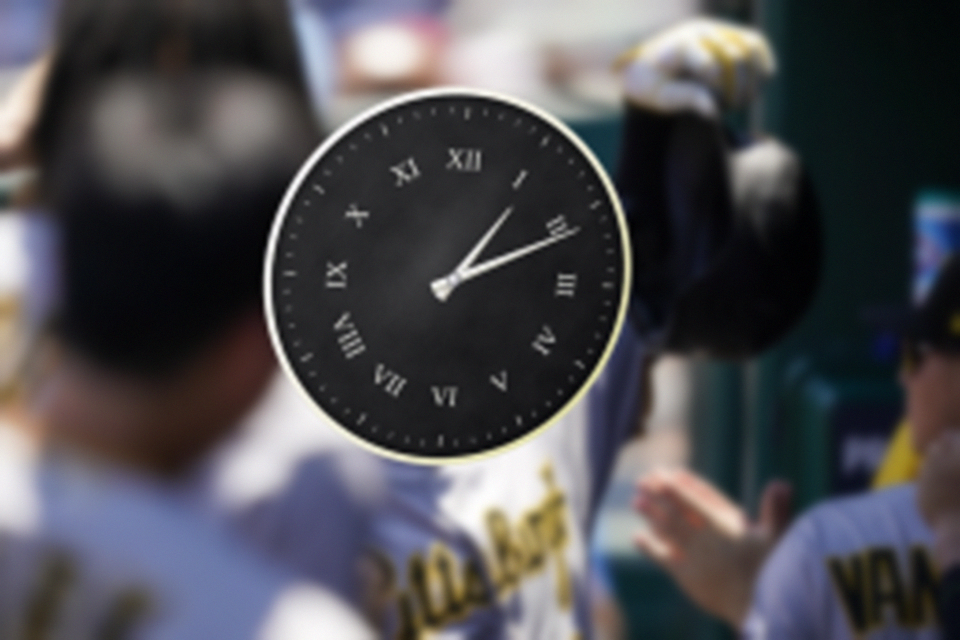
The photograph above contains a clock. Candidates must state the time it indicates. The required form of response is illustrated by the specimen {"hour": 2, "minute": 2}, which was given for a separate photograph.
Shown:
{"hour": 1, "minute": 11}
